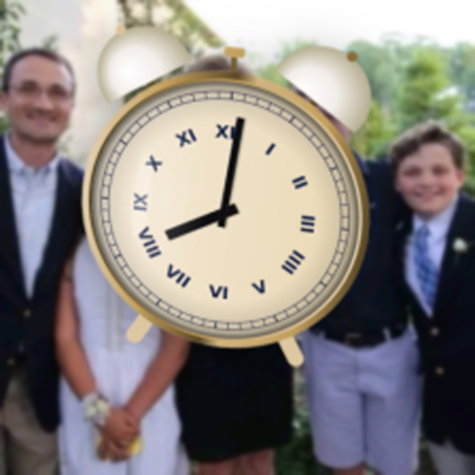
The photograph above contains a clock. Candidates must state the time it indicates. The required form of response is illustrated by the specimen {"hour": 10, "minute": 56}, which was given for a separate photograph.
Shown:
{"hour": 8, "minute": 1}
